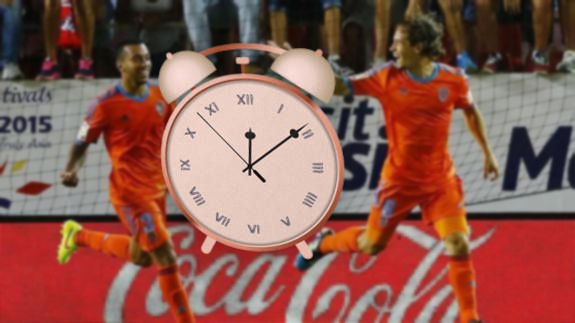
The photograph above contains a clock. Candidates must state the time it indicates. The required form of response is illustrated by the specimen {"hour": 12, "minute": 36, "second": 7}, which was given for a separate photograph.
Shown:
{"hour": 12, "minute": 8, "second": 53}
